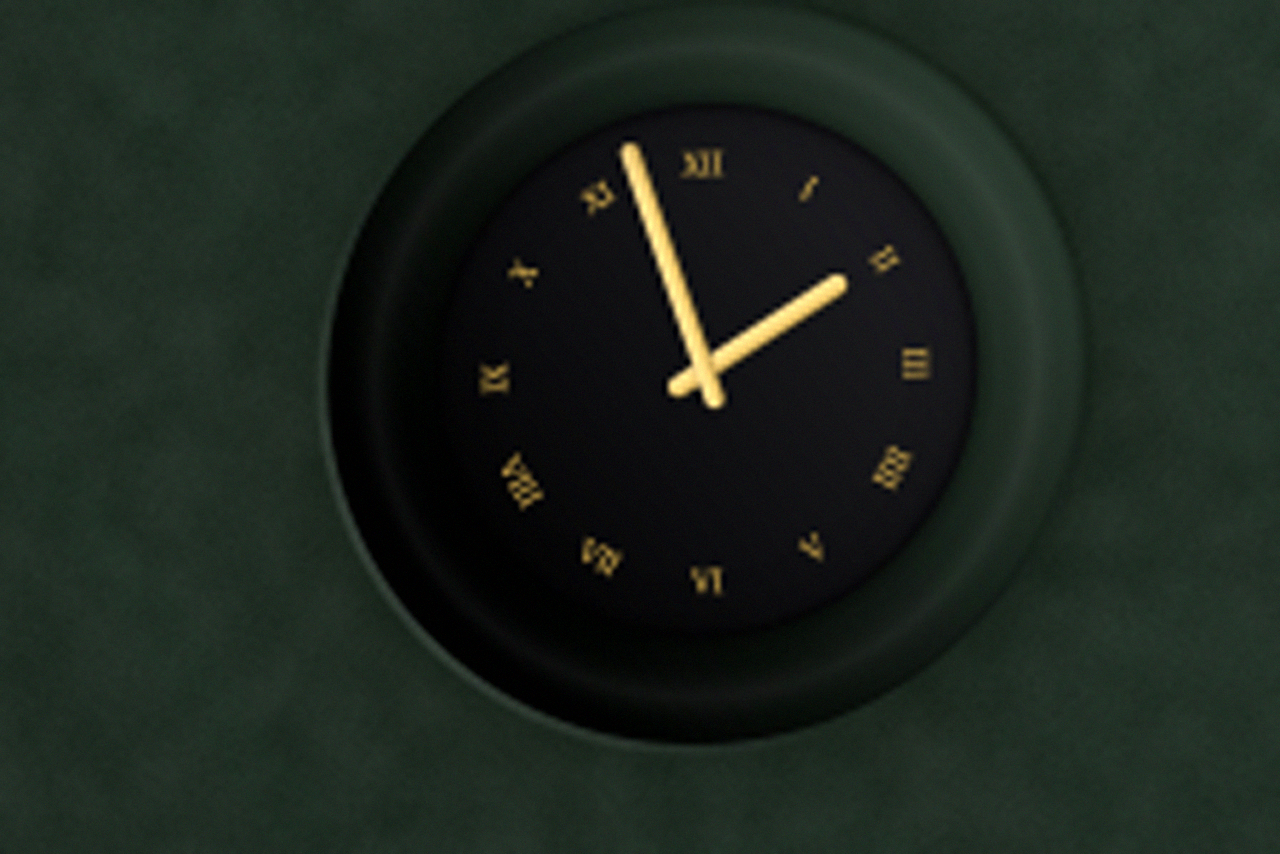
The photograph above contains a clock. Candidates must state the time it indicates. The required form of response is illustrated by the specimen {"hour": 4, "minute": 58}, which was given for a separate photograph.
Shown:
{"hour": 1, "minute": 57}
